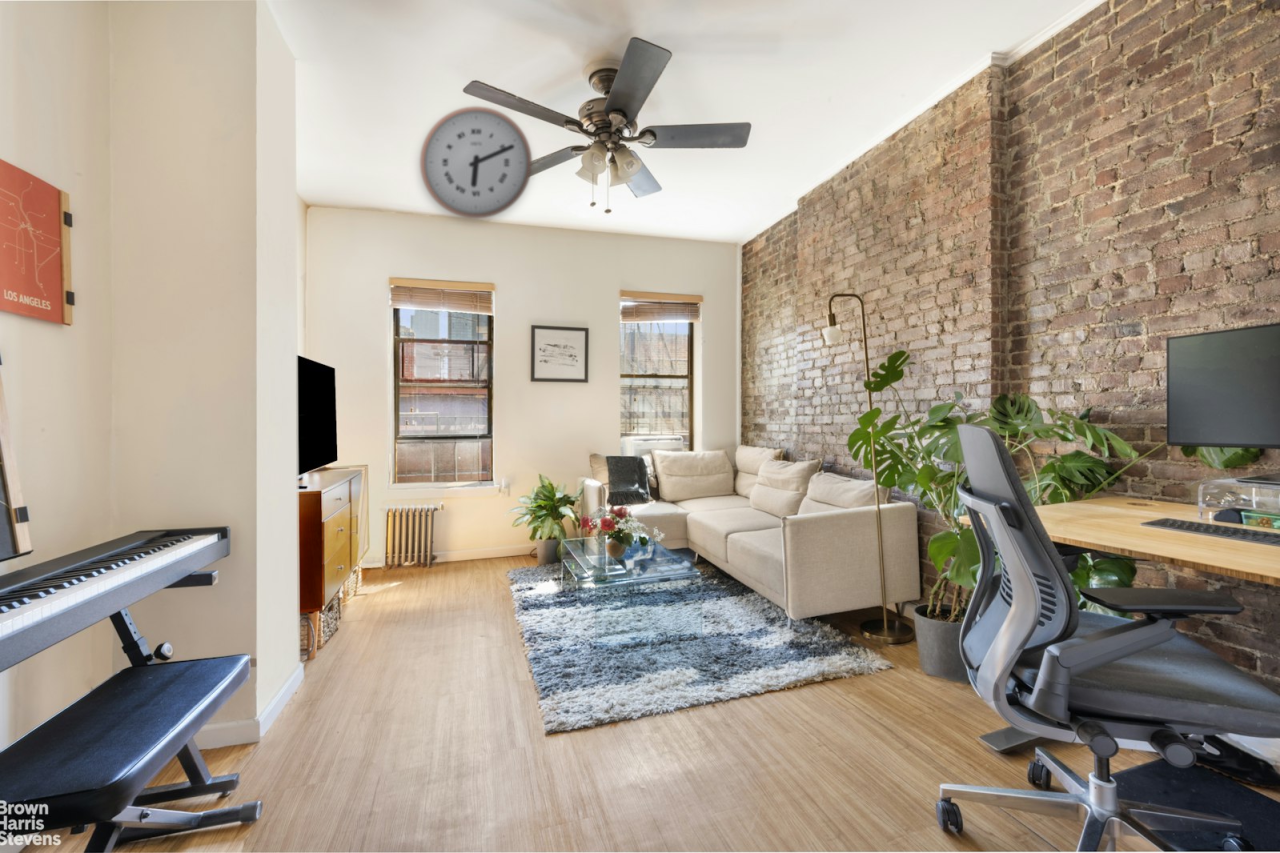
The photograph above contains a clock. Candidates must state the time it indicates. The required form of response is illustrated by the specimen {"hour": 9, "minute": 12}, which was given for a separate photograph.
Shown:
{"hour": 6, "minute": 11}
